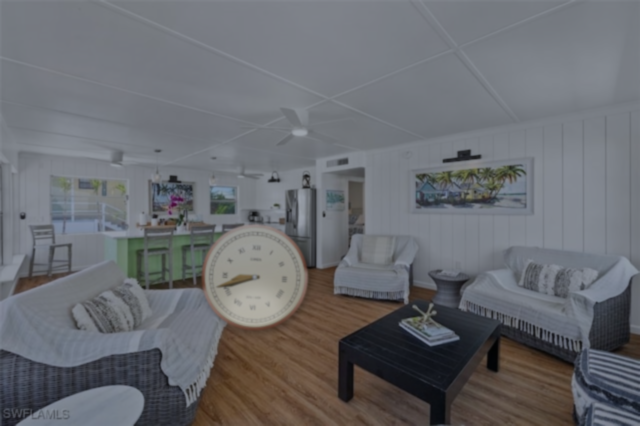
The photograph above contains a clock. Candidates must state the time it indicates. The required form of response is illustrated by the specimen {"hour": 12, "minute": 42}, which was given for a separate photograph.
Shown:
{"hour": 8, "minute": 42}
